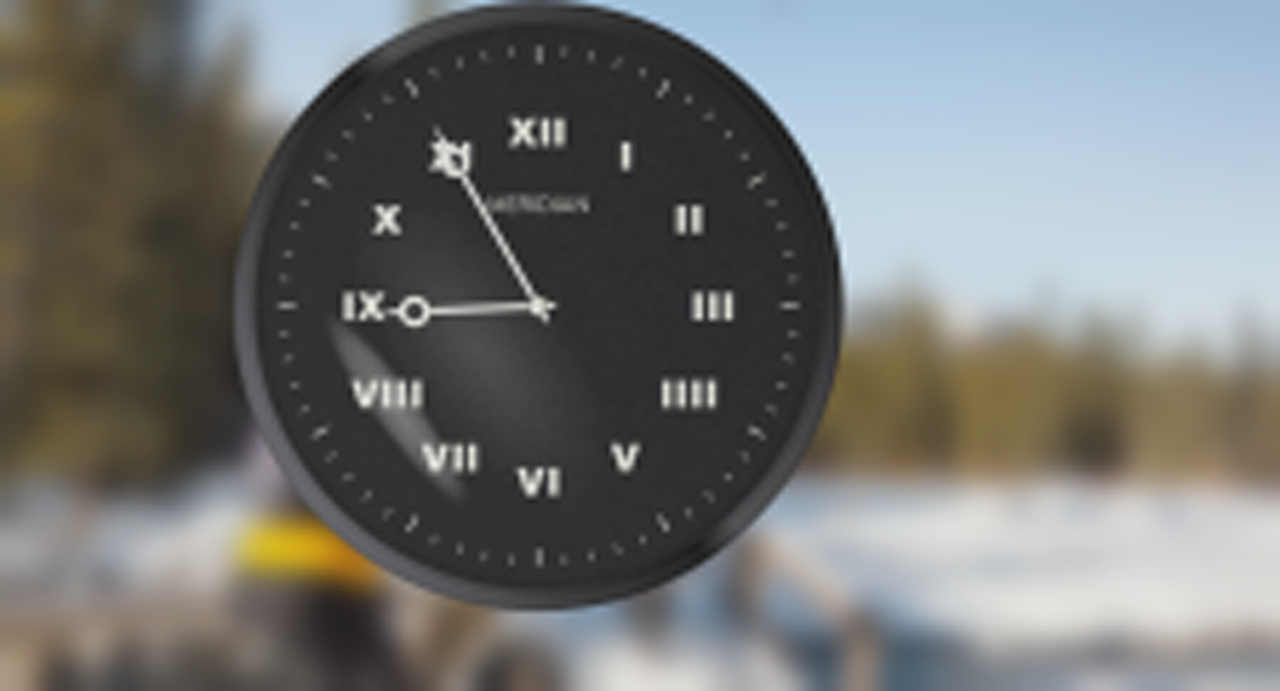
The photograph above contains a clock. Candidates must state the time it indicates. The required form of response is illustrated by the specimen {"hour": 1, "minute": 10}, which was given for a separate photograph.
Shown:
{"hour": 8, "minute": 55}
